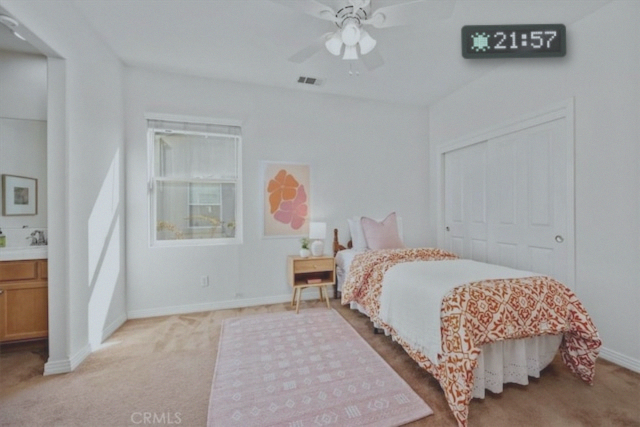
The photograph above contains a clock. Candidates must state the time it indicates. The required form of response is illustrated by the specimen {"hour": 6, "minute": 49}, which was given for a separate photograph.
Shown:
{"hour": 21, "minute": 57}
